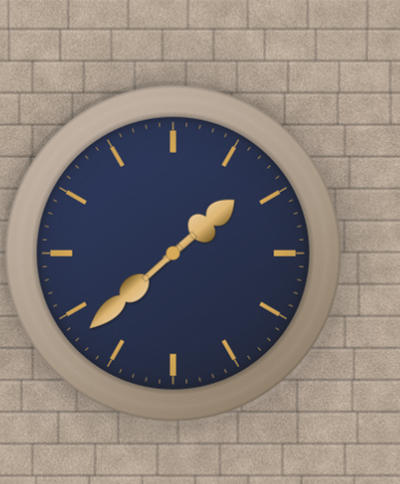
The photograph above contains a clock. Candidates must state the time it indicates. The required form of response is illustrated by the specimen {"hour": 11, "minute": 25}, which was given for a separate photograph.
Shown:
{"hour": 1, "minute": 38}
